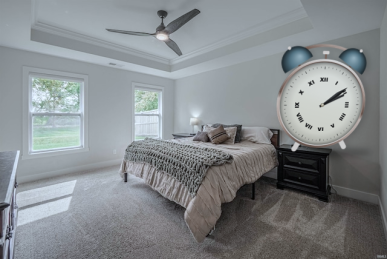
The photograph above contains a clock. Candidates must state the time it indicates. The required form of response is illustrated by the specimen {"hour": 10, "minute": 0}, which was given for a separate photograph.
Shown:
{"hour": 2, "minute": 9}
